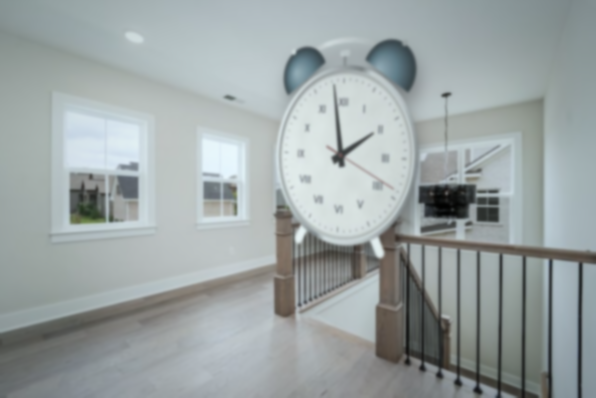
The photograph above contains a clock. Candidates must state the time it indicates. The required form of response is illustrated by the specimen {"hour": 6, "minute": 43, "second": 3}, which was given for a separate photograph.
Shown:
{"hour": 1, "minute": 58, "second": 19}
